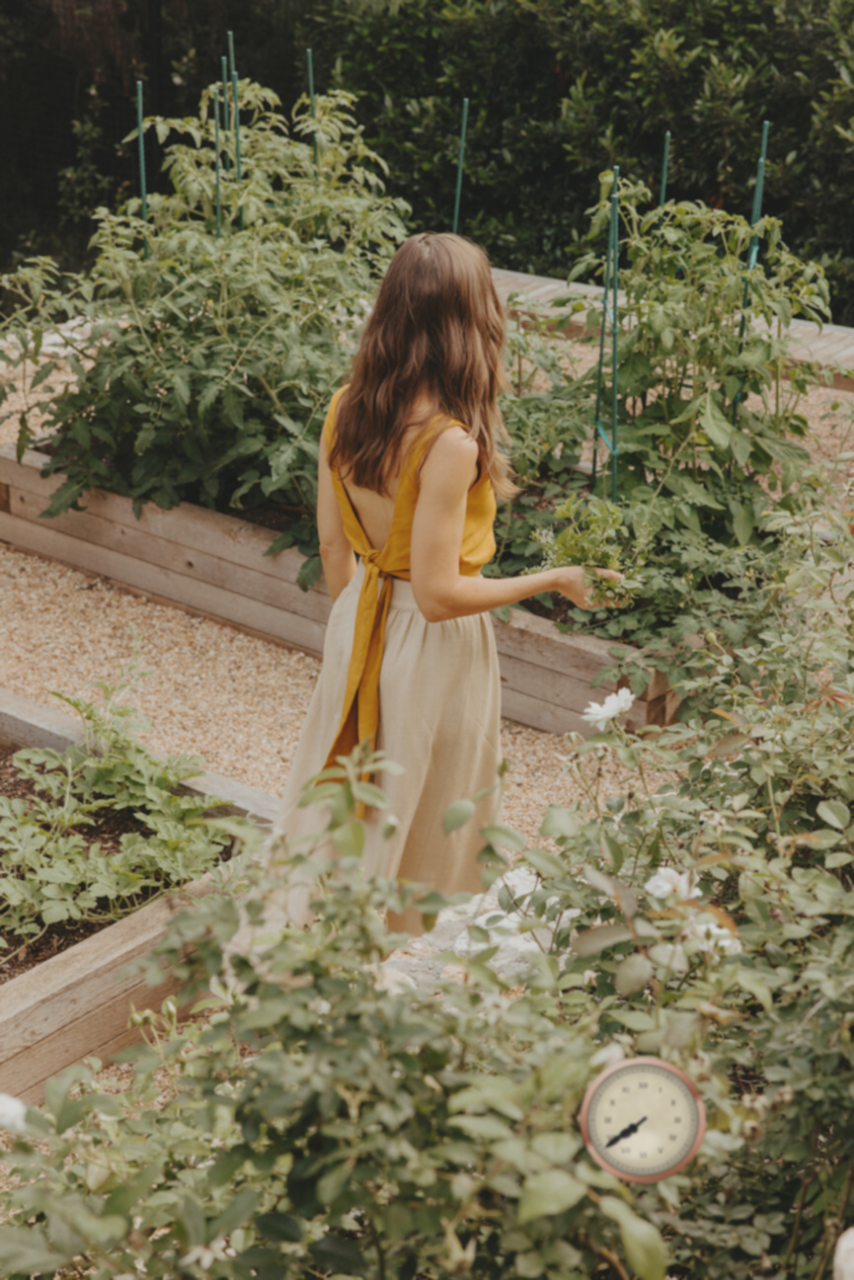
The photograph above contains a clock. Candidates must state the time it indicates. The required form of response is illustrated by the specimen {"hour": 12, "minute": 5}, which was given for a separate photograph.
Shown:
{"hour": 7, "minute": 39}
